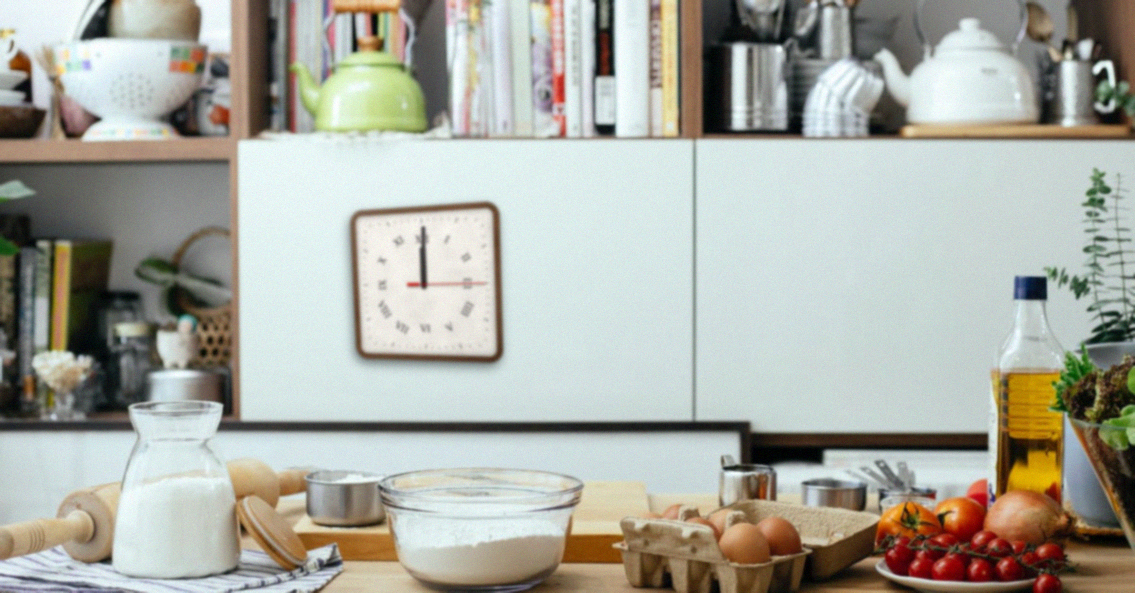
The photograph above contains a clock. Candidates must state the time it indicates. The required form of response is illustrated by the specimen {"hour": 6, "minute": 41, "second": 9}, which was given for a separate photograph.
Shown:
{"hour": 12, "minute": 0, "second": 15}
